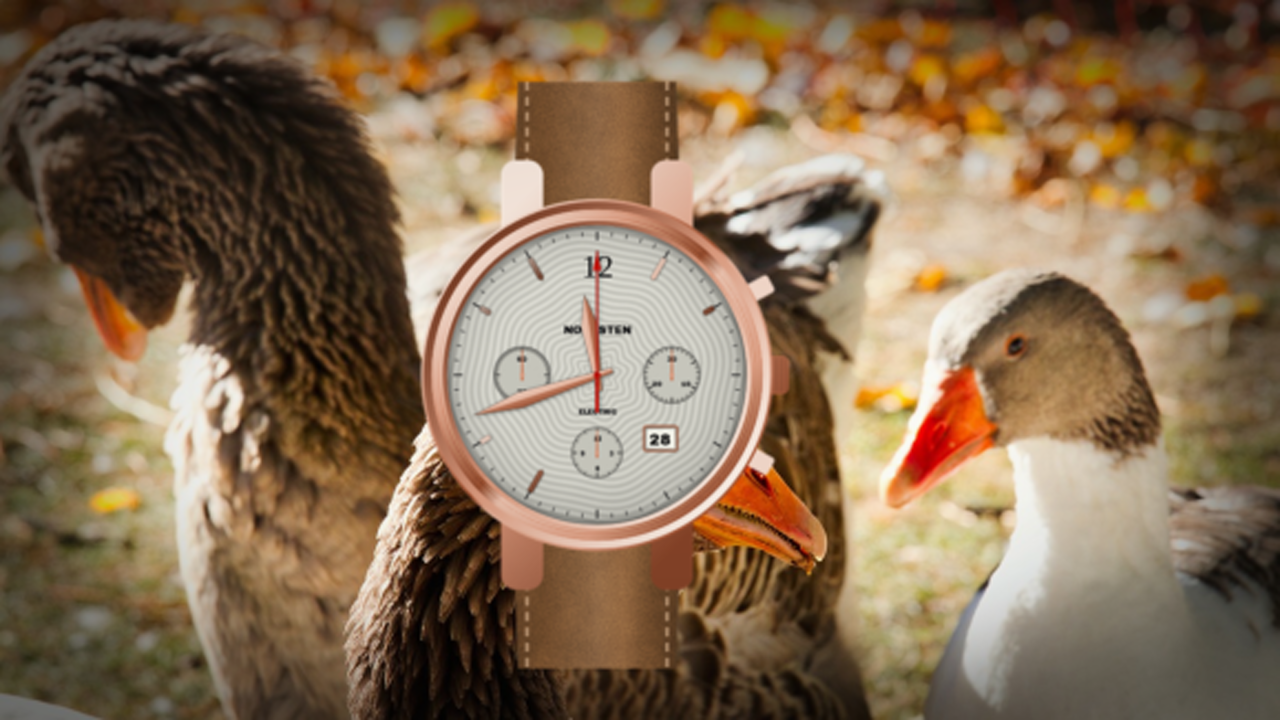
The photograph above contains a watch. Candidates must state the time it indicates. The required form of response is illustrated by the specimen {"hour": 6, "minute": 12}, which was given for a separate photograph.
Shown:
{"hour": 11, "minute": 42}
